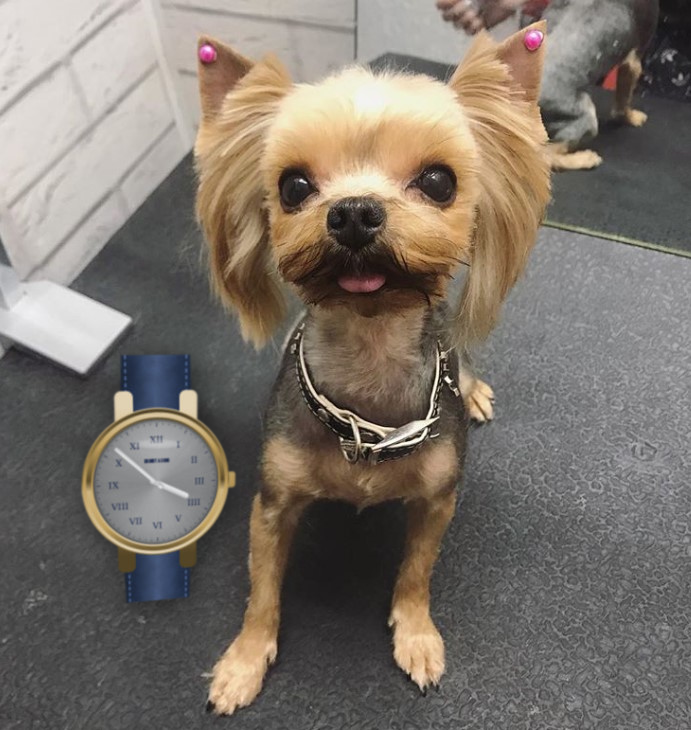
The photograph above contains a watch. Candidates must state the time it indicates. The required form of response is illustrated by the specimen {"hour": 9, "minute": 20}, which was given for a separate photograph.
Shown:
{"hour": 3, "minute": 52}
